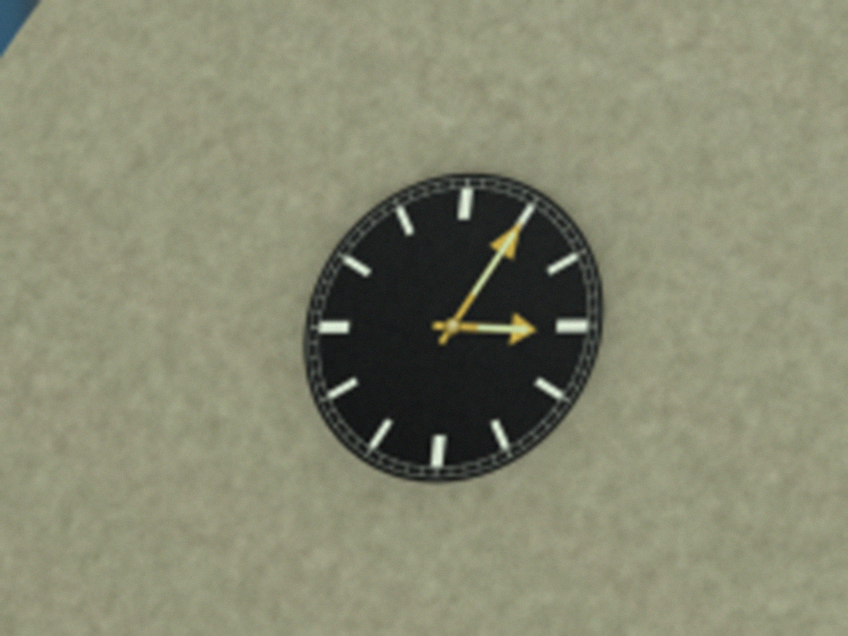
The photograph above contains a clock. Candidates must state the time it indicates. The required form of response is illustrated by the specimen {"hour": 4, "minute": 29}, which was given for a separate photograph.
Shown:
{"hour": 3, "minute": 5}
